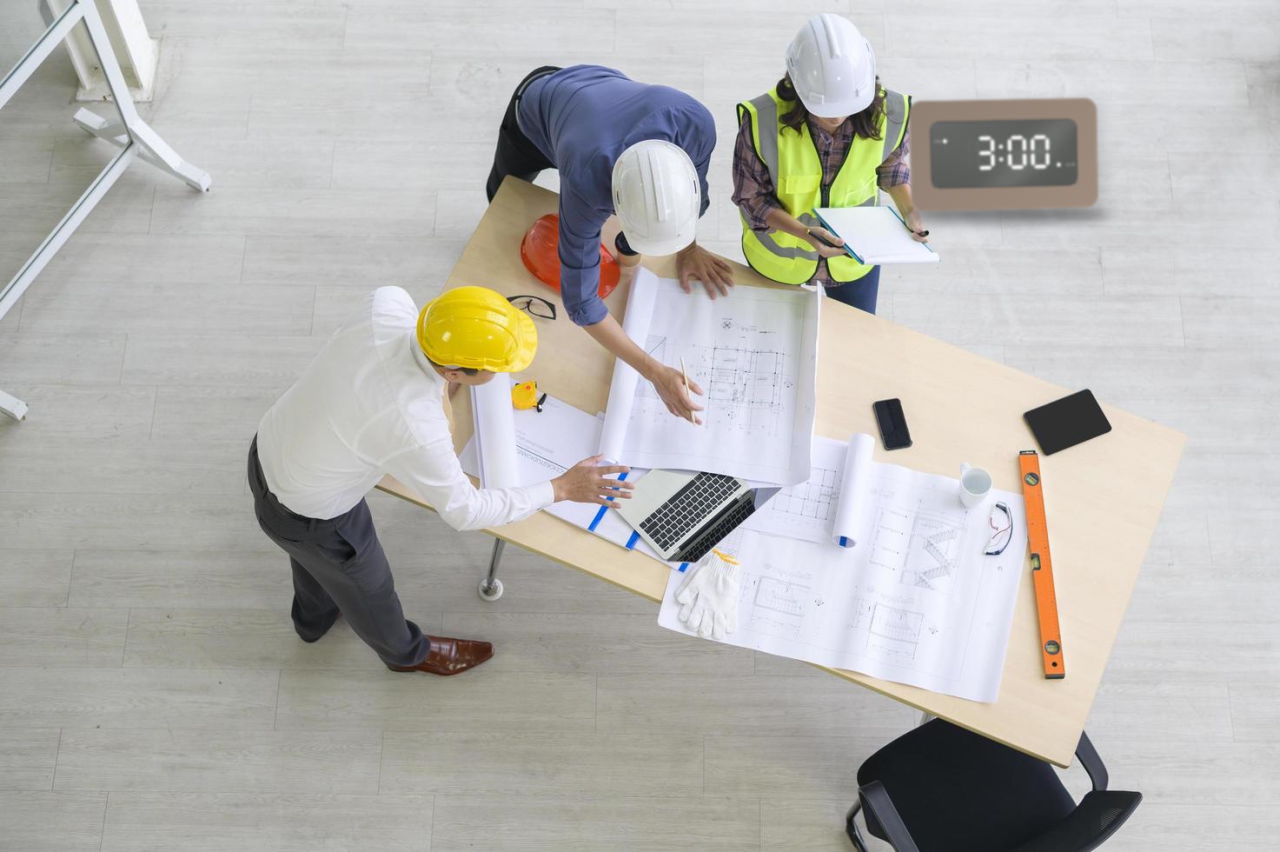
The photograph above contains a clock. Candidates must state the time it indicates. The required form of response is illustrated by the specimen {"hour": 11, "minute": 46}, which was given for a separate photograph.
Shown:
{"hour": 3, "minute": 0}
